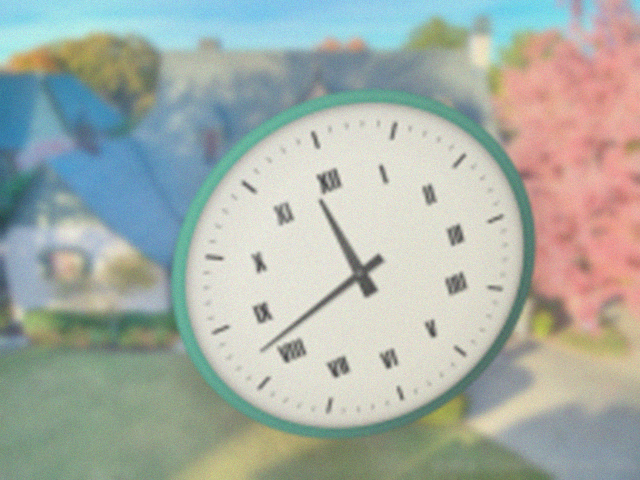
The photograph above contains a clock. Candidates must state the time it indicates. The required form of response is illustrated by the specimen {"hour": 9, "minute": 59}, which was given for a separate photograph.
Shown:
{"hour": 11, "minute": 42}
